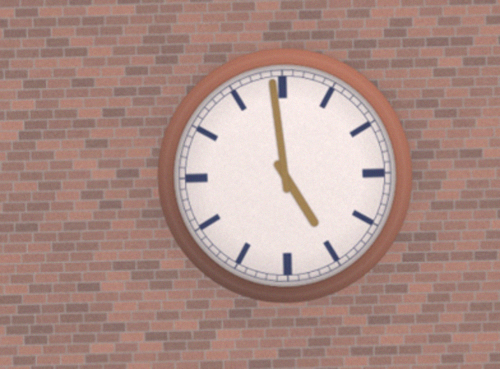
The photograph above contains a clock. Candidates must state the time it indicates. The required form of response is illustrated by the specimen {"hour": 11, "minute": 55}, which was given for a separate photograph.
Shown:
{"hour": 4, "minute": 59}
